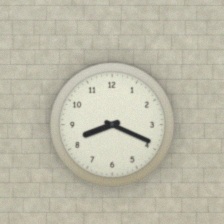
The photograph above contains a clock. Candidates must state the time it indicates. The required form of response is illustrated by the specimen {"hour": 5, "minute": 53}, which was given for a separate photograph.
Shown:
{"hour": 8, "minute": 19}
